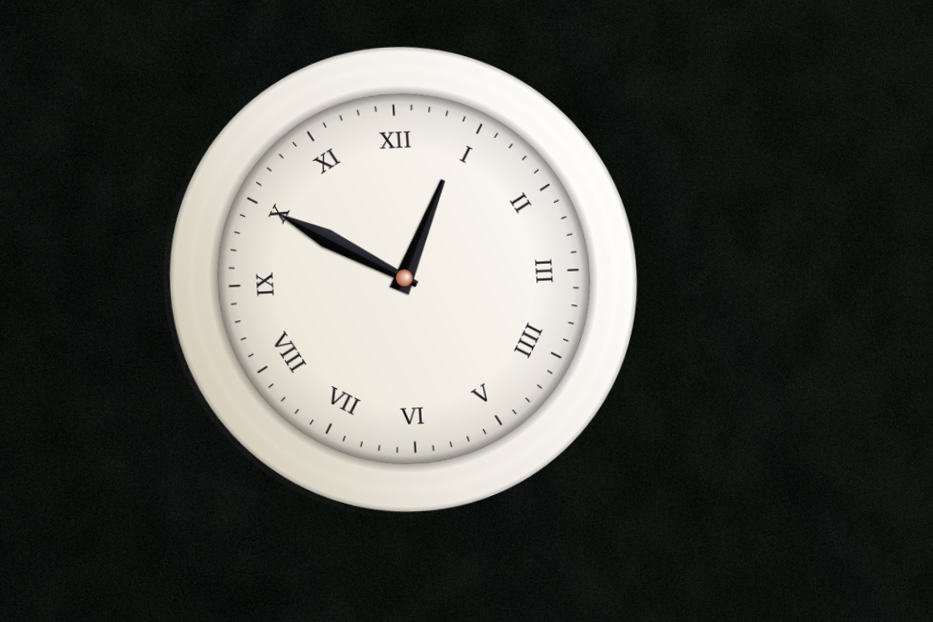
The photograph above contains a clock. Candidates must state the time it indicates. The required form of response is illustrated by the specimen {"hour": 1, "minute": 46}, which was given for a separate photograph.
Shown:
{"hour": 12, "minute": 50}
